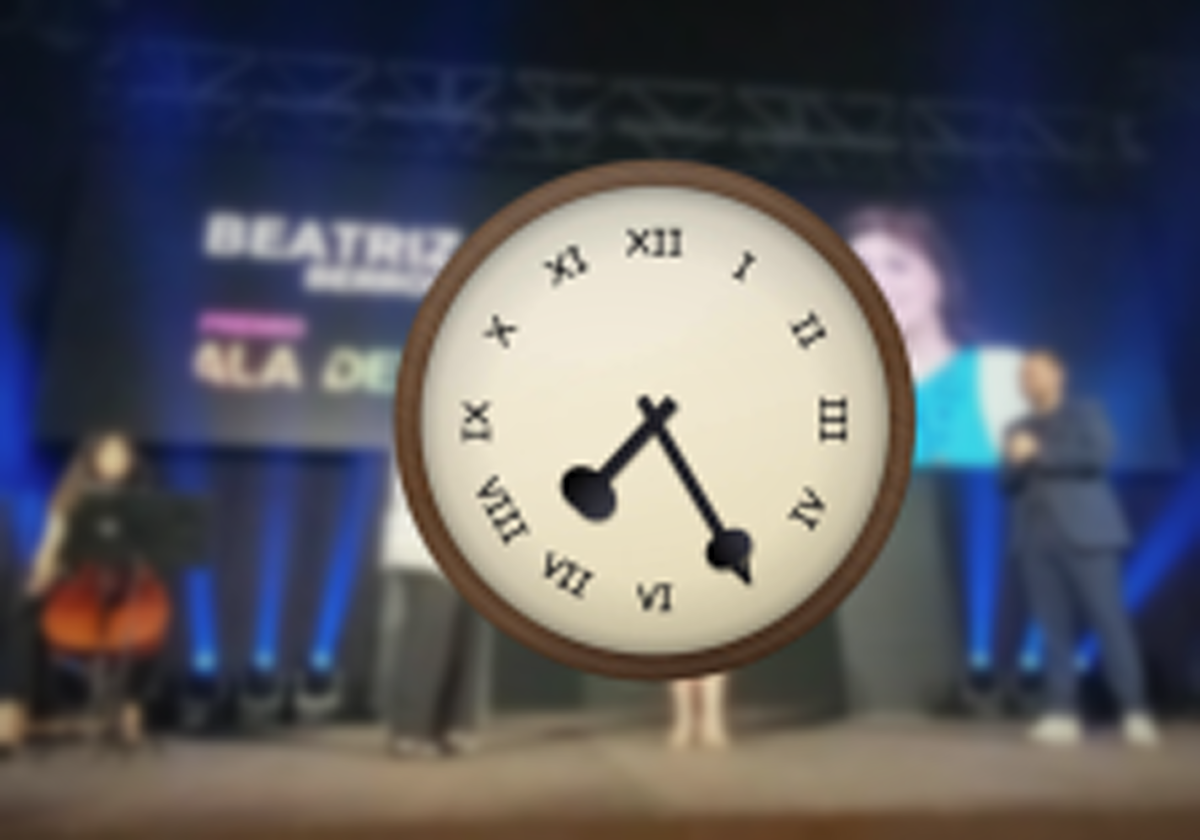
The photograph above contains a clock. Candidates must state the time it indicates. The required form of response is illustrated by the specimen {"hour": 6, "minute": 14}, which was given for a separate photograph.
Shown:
{"hour": 7, "minute": 25}
